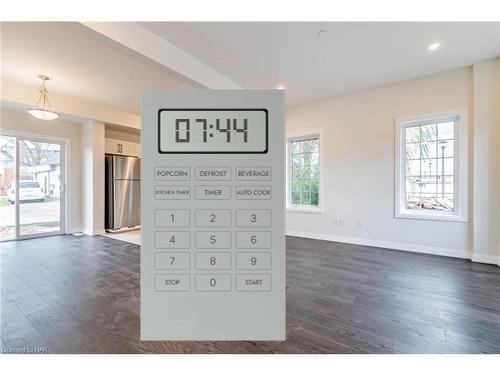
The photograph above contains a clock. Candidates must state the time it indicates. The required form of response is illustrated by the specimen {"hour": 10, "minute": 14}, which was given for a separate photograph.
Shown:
{"hour": 7, "minute": 44}
